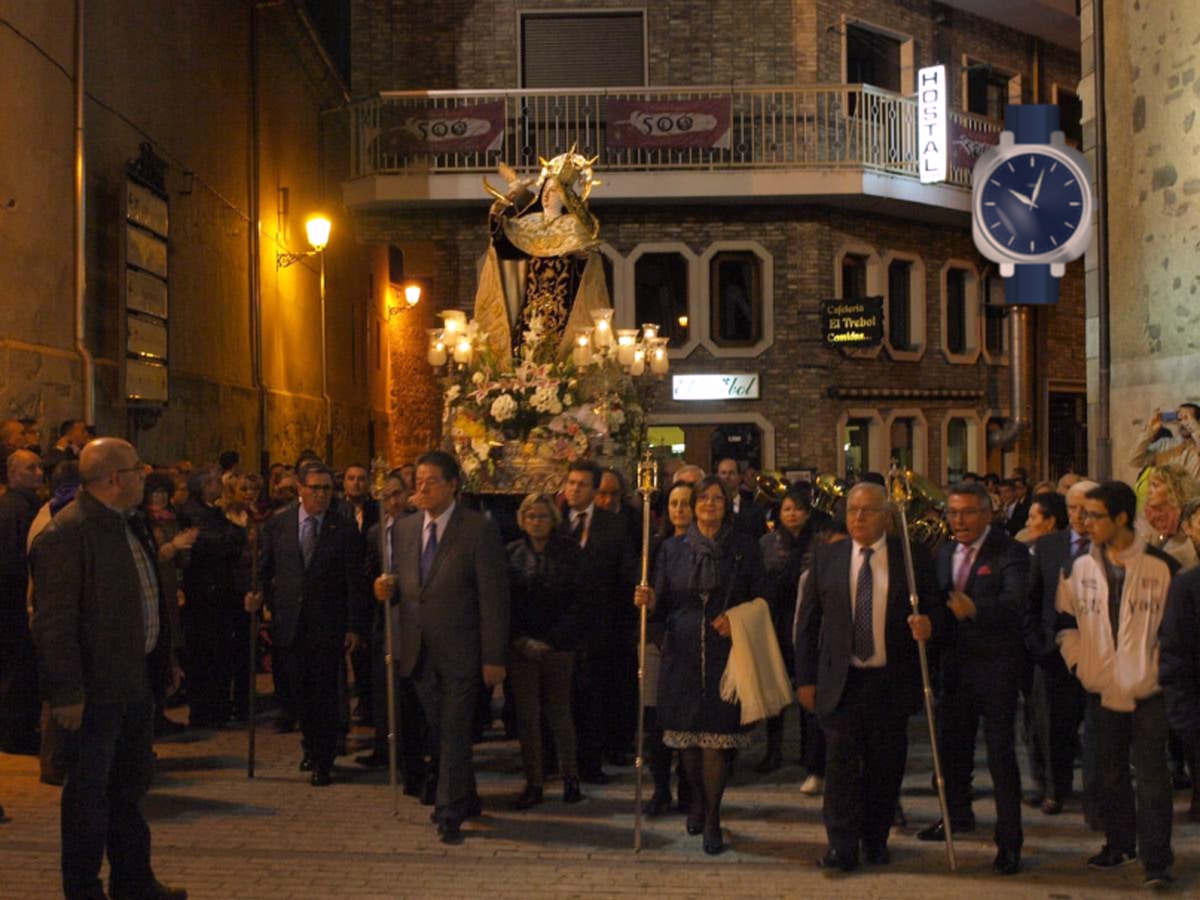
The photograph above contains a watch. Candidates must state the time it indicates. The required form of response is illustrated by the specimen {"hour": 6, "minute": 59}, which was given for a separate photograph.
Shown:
{"hour": 10, "minute": 3}
